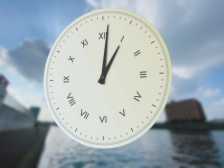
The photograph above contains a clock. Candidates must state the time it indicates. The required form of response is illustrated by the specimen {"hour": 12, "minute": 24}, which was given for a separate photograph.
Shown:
{"hour": 1, "minute": 1}
